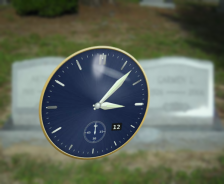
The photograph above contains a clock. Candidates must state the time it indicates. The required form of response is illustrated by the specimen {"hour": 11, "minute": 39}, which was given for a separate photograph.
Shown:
{"hour": 3, "minute": 7}
